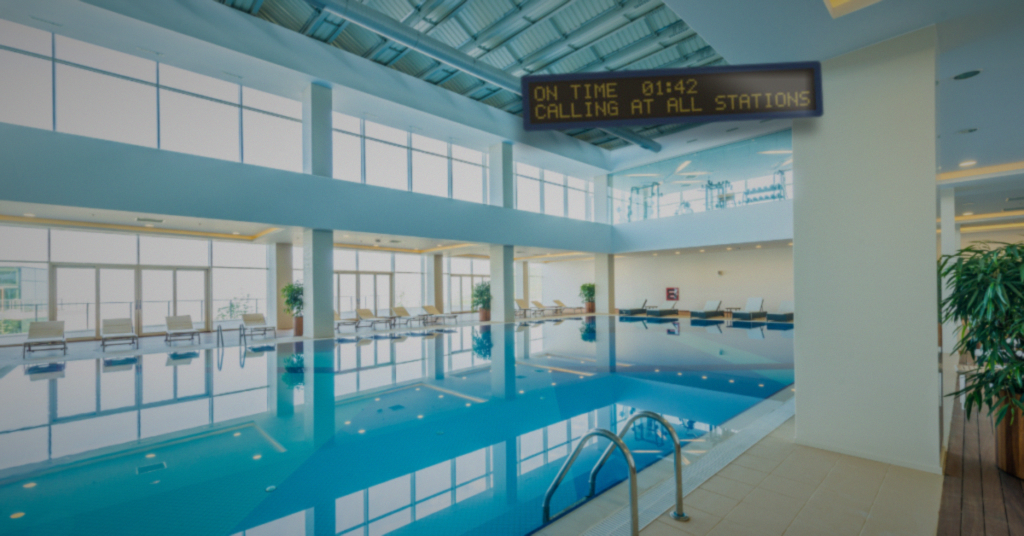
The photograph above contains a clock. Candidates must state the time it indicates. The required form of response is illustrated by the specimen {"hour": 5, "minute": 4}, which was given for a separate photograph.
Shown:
{"hour": 1, "minute": 42}
